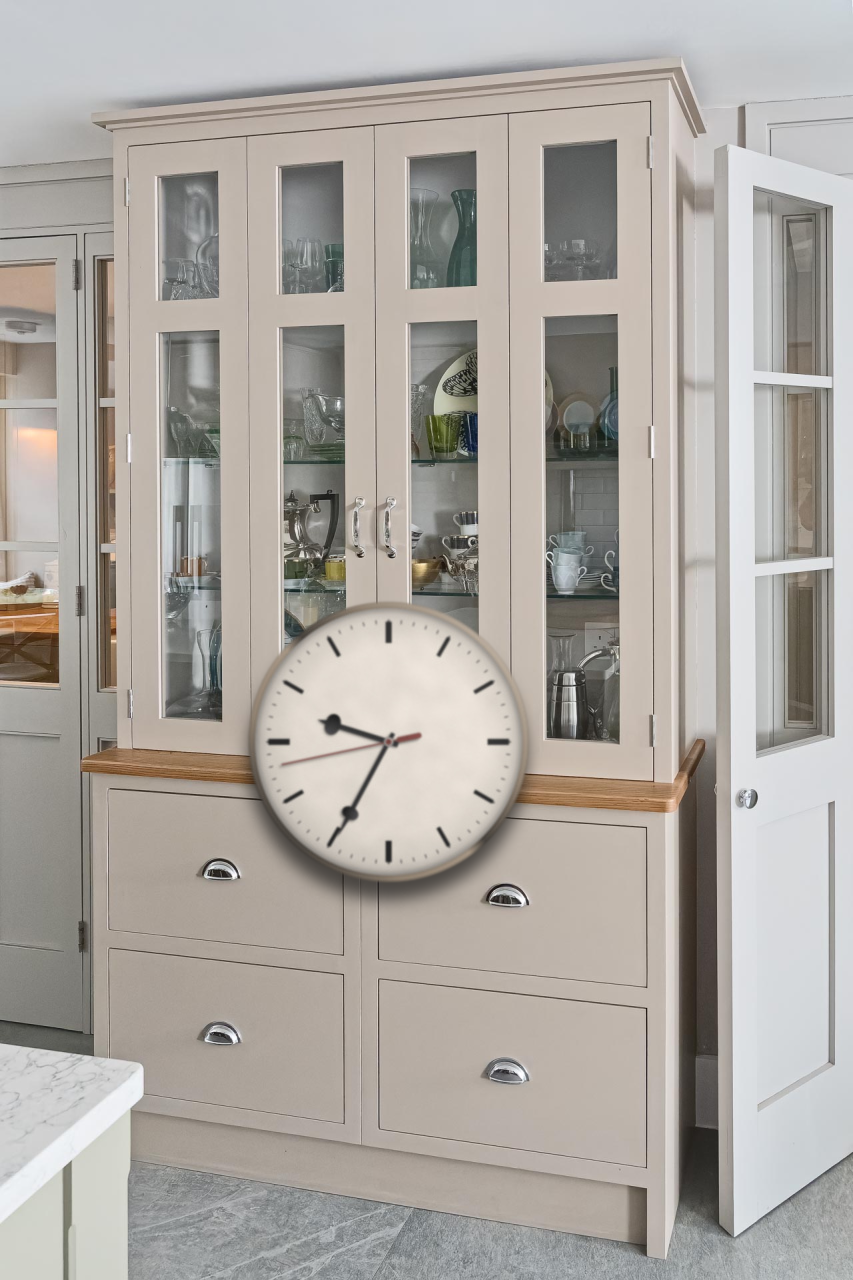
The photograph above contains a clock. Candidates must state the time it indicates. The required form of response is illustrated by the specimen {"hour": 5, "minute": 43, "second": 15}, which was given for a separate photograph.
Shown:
{"hour": 9, "minute": 34, "second": 43}
